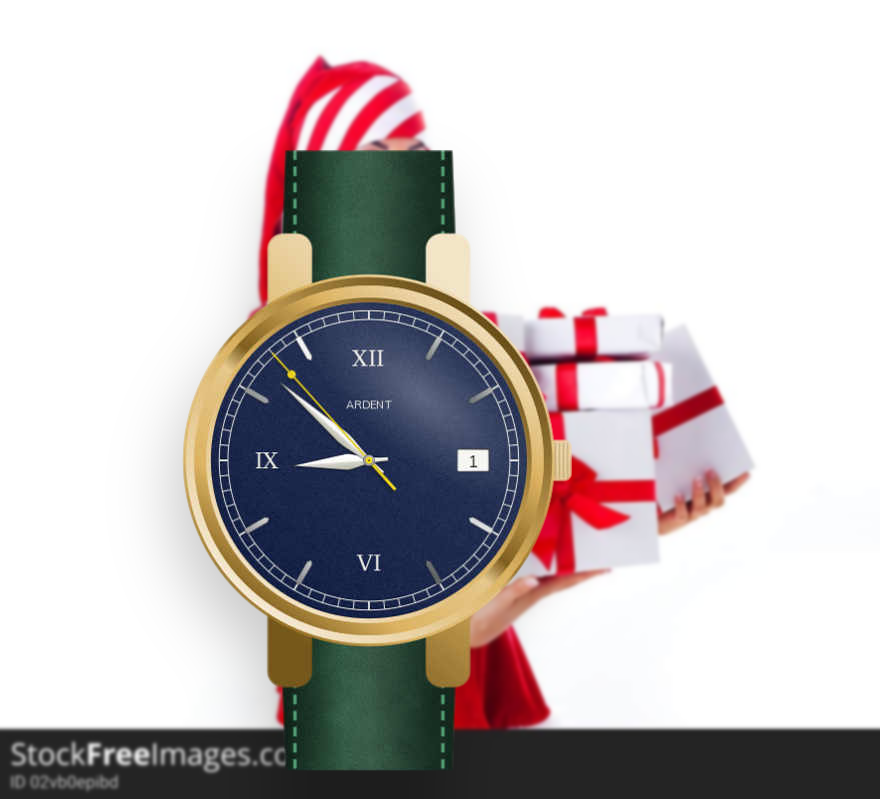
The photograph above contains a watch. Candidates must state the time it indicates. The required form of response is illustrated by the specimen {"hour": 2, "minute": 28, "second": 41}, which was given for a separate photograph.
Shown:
{"hour": 8, "minute": 51, "second": 53}
